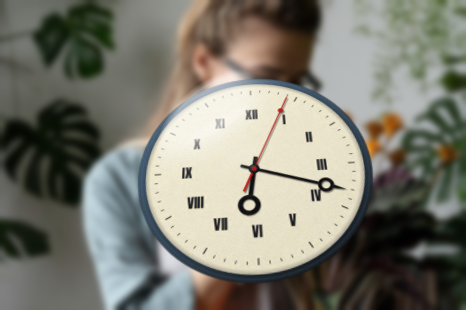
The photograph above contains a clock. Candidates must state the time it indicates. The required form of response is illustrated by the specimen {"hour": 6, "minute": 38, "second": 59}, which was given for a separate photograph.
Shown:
{"hour": 6, "minute": 18, "second": 4}
